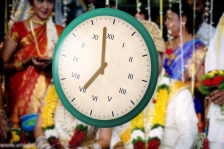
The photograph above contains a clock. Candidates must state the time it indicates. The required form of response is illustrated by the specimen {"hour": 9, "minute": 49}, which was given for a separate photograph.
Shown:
{"hour": 6, "minute": 58}
